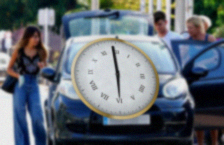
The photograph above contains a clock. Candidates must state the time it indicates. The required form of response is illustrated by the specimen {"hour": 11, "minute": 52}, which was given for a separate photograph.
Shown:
{"hour": 5, "minute": 59}
